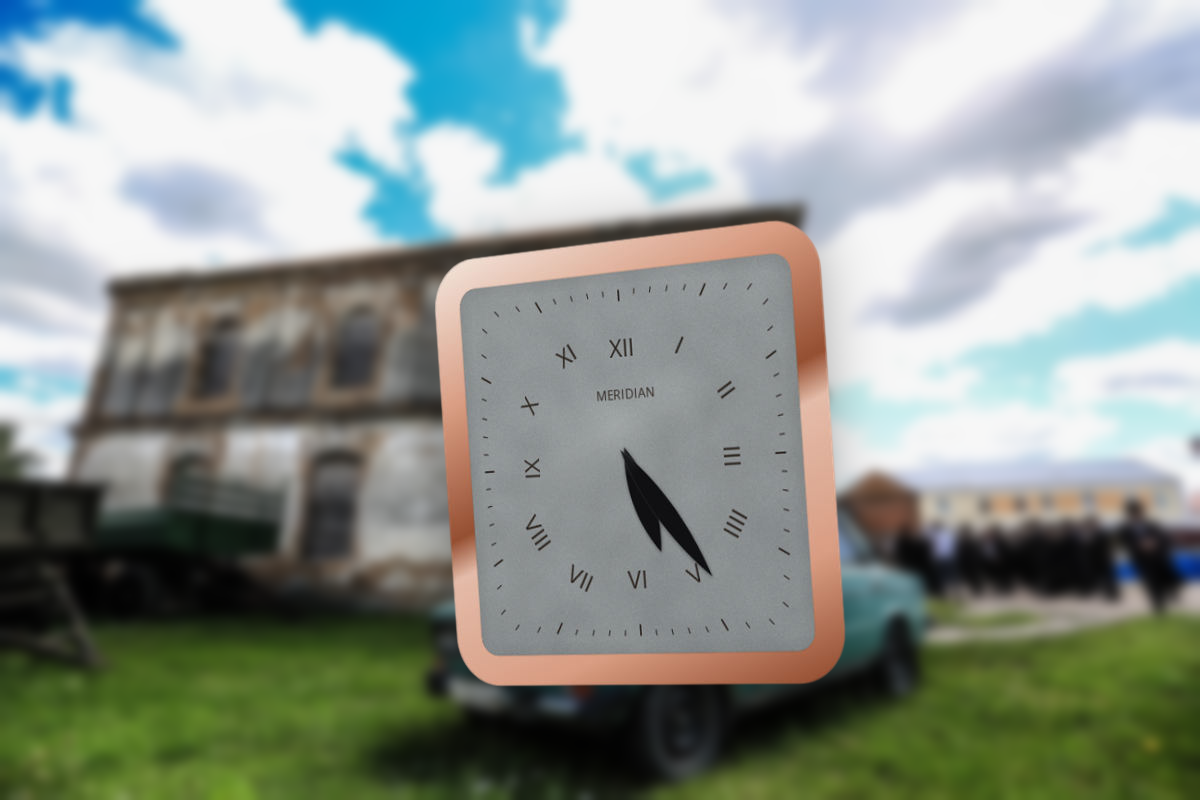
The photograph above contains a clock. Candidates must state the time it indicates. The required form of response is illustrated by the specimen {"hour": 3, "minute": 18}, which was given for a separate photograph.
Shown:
{"hour": 5, "minute": 24}
